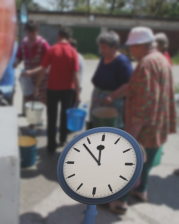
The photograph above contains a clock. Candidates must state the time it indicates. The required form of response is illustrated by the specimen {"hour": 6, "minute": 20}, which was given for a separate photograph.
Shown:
{"hour": 11, "minute": 53}
